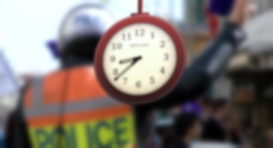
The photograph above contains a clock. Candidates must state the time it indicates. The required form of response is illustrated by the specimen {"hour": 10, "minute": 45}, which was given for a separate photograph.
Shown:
{"hour": 8, "minute": 38}
